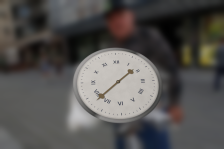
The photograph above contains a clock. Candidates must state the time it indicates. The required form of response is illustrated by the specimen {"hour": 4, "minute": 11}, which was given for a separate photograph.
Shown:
{"hour": 1, "minute": 38}
